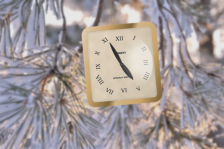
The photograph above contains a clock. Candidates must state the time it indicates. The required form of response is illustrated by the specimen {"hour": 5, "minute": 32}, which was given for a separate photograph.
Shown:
{"hour": 4, "minute": 56}
